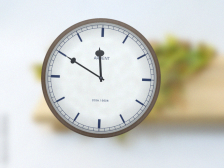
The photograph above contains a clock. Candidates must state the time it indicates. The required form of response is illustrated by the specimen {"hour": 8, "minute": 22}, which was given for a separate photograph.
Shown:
{"hour": 11, "minute": 50}
